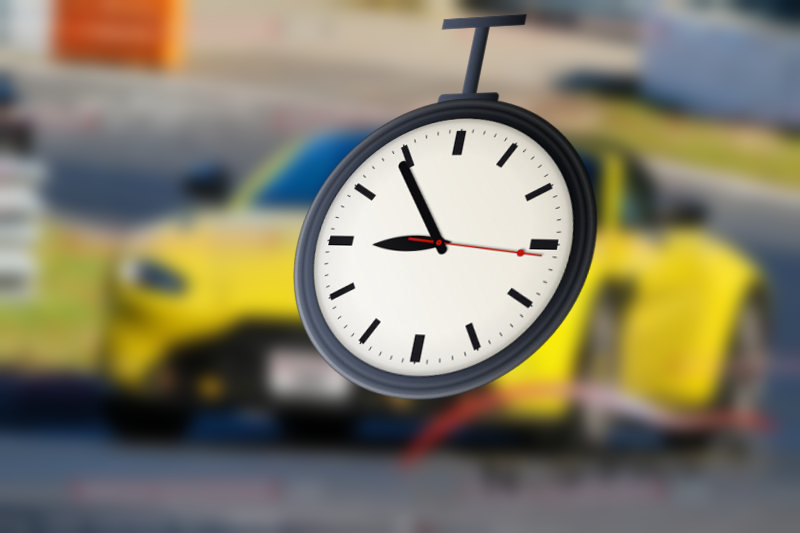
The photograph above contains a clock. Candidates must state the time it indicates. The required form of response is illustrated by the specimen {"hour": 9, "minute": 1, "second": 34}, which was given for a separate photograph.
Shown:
{"hour": 8, "minute": 54, "second": 16}
